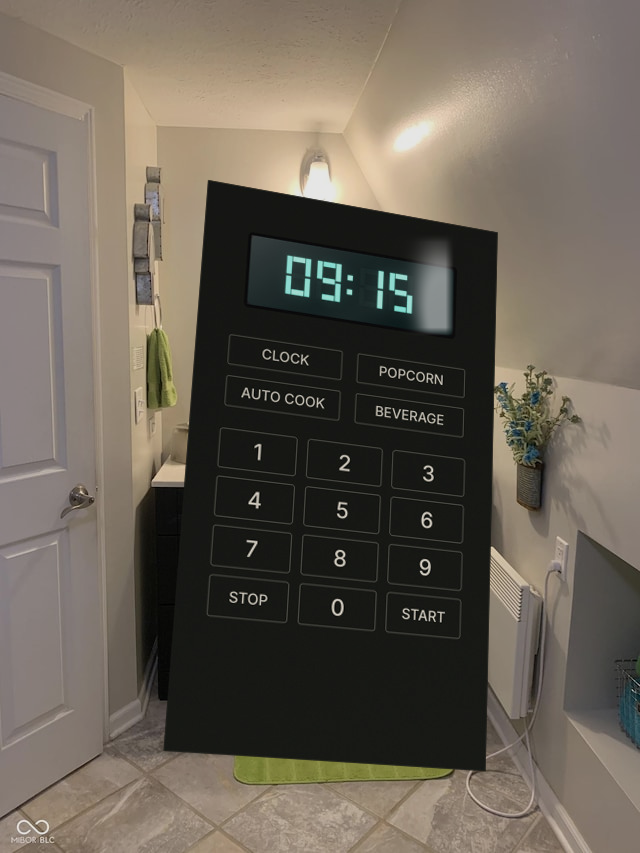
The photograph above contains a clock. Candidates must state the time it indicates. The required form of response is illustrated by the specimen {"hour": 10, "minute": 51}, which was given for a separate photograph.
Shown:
{"hour": 9, "minute": 15}
